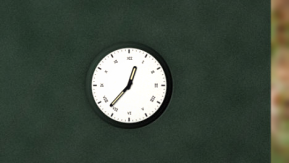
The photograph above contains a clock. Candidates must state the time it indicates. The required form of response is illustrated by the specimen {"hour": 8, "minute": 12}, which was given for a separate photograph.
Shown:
{"hour": 12, "minute": 37}
